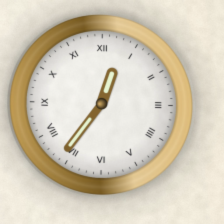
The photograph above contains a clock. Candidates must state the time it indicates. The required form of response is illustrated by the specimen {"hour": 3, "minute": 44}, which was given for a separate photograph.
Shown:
{"hour": 12, "minute": 36}
